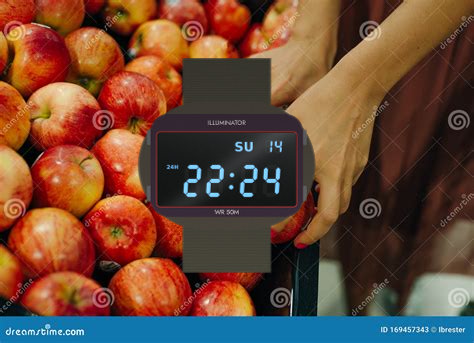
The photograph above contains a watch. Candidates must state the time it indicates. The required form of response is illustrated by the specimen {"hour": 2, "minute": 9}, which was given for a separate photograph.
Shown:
{"hour": 22, "minute": 24}
